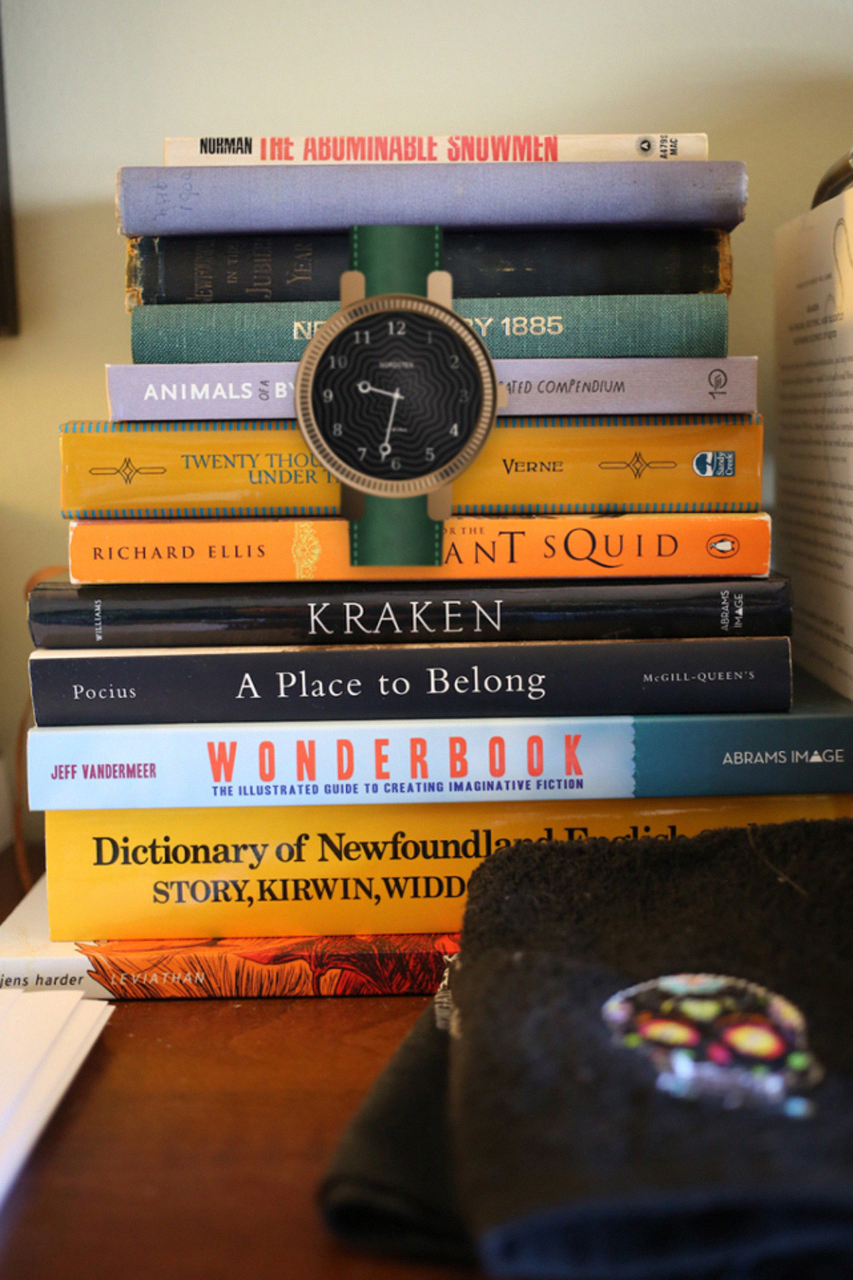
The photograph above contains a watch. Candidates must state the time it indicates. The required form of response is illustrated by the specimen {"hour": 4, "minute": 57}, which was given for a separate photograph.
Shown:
{"hour": 9, "minute": 32}
